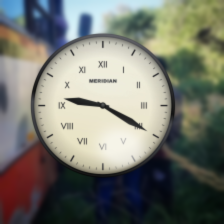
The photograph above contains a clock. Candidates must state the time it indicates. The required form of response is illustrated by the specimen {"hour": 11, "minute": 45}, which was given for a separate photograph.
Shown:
{"hour": 9, "minute": 20}
